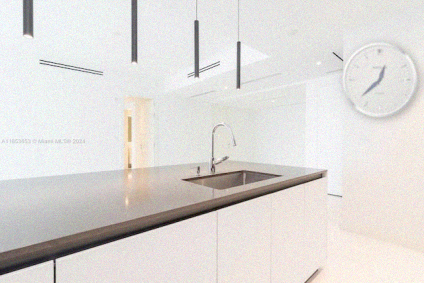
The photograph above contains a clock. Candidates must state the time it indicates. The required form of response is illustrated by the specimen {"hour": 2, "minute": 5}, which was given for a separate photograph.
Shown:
{"hour": 12, "minute": 38}
